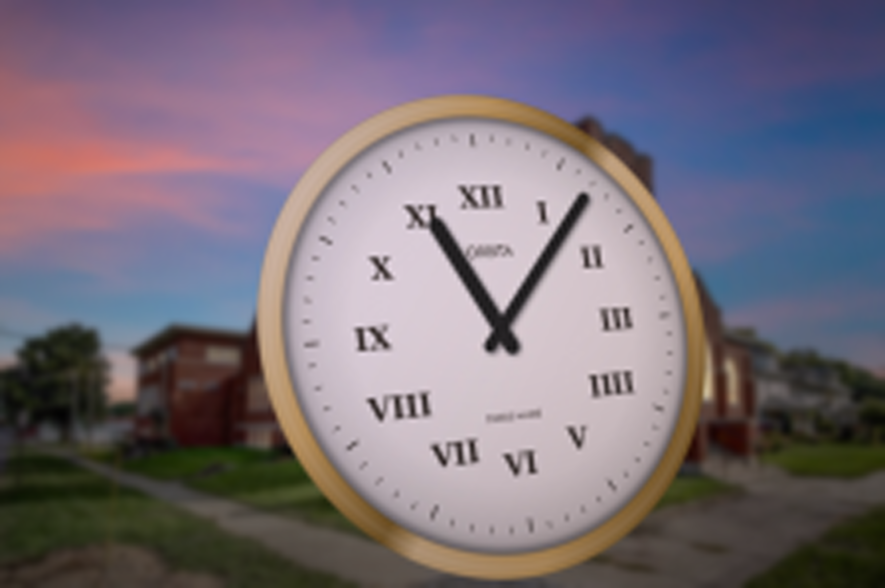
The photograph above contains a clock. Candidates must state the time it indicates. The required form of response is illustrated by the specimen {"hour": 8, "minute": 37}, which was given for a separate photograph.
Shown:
{"hour": 11, "minute": 7}
